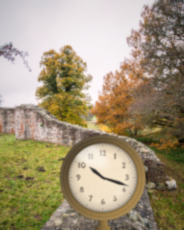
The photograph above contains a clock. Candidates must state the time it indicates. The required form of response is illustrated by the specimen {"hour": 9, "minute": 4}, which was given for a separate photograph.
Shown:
{"hour": 10, "minute": 18}
